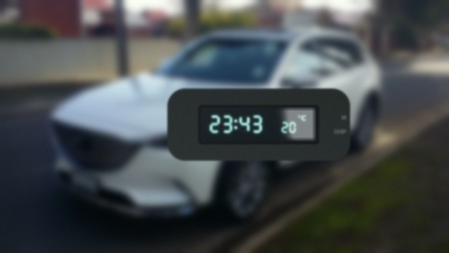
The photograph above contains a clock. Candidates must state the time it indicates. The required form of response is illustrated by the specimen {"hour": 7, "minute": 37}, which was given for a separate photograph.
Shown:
{"hour": 23, "minute": 43}
